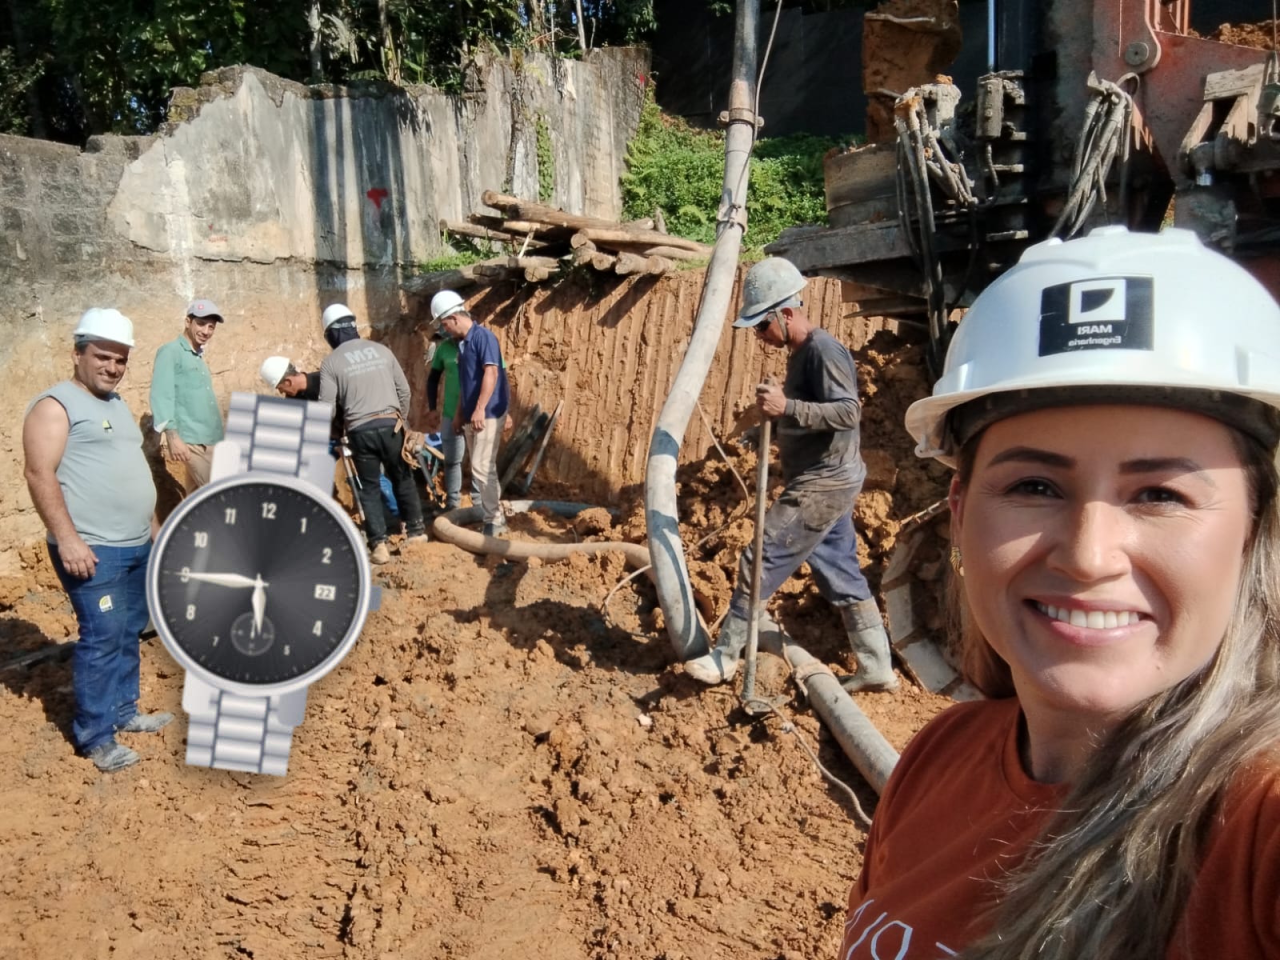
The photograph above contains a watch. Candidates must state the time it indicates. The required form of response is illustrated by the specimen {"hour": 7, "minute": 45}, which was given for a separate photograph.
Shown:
{"hour": 5, "minute": 45}
